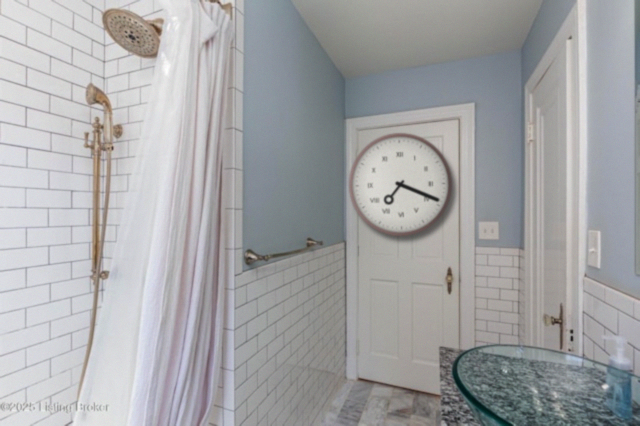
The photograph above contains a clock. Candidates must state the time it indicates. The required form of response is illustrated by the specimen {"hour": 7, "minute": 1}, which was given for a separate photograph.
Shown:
{"hour": 7, "minute": 19}
